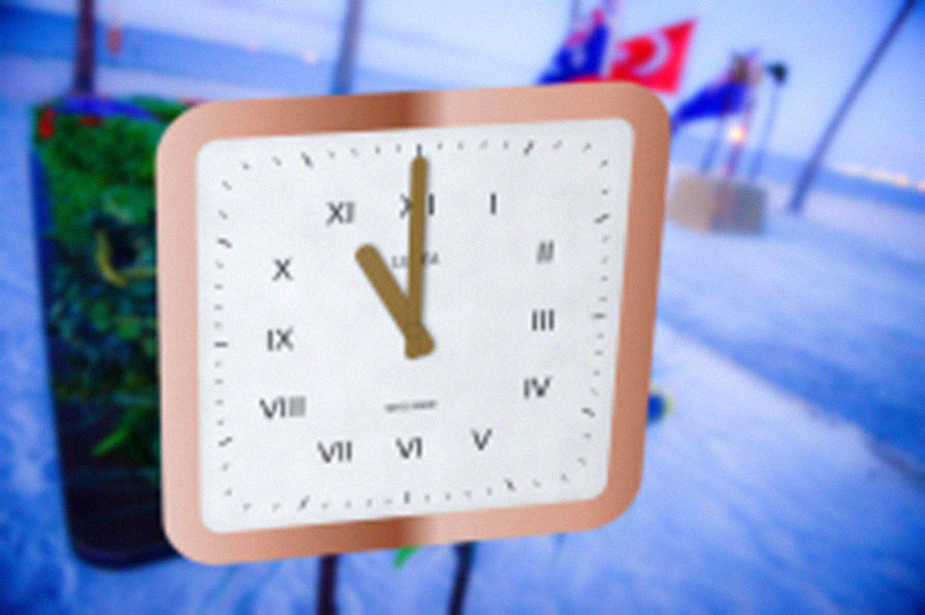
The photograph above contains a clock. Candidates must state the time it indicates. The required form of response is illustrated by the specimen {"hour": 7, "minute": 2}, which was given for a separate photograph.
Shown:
{"hour": 11, "minute": 0}
